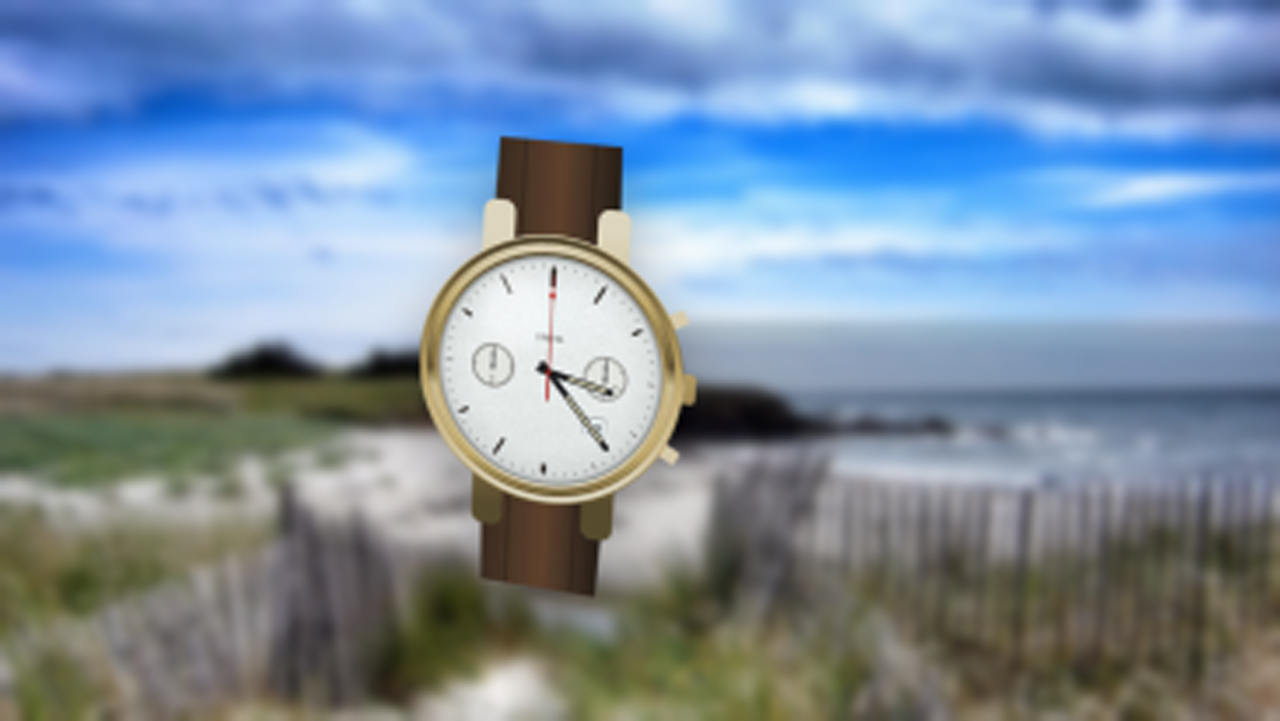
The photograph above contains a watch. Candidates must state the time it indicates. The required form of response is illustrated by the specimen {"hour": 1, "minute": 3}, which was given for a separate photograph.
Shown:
{"hour": 3, "minute": 23}
